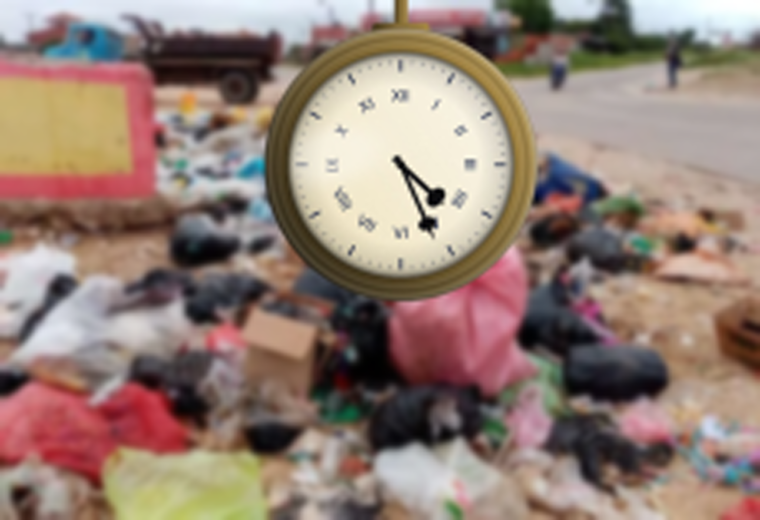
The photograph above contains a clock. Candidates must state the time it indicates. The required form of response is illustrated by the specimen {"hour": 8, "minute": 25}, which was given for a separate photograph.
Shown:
{"hour": 4, "minute": 26}
